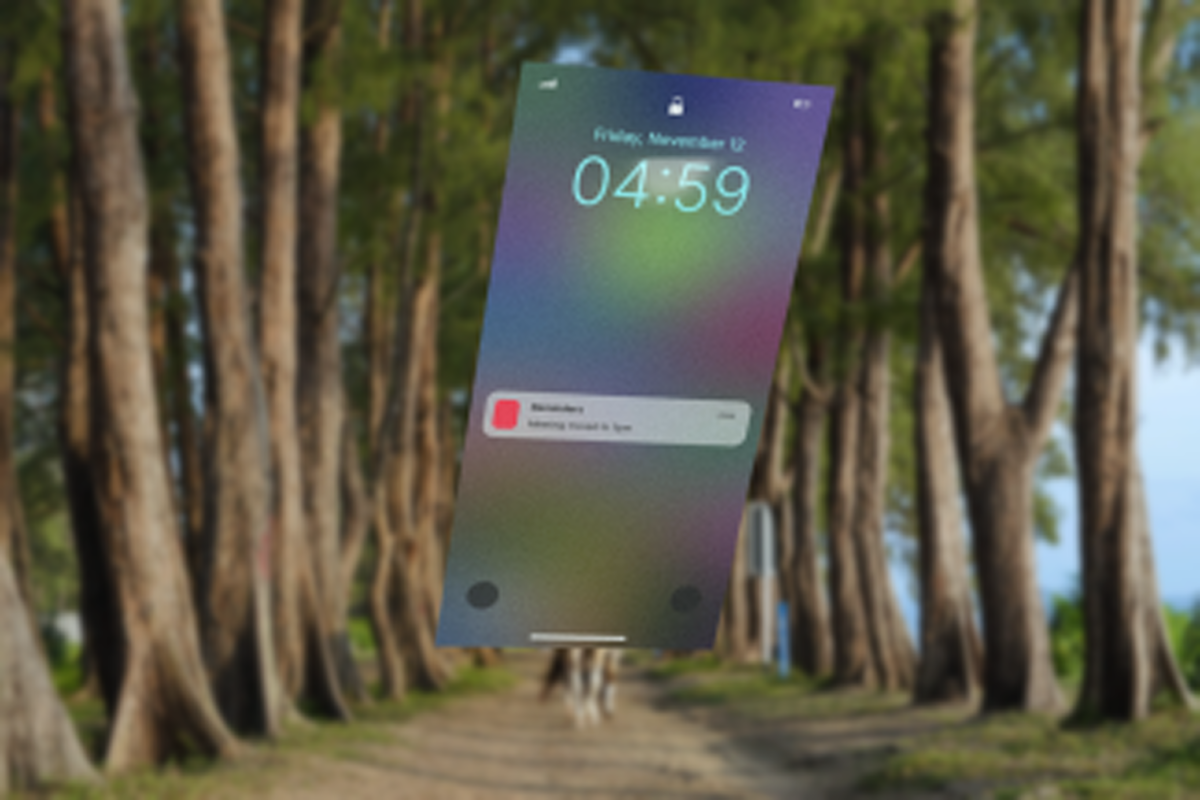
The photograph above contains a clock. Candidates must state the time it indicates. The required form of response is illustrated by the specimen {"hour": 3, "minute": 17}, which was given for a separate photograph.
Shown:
{"hour": 4, "minute": 59}
